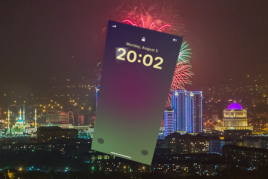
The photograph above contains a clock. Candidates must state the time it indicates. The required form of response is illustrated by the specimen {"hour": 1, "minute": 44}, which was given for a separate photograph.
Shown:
{"hour": 20, "minute": 2}
